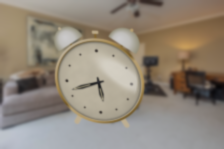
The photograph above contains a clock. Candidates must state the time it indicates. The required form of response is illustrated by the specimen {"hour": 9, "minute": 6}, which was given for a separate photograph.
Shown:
{"hour": 5, "minute": 42}
